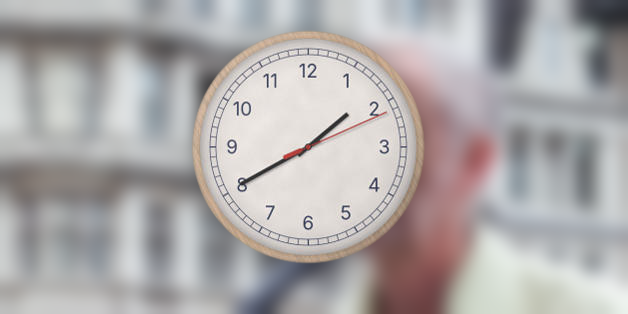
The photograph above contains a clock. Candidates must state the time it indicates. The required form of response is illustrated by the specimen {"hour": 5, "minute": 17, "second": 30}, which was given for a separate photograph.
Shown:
{"hour": 1, "minute": 40, "second": 11}
